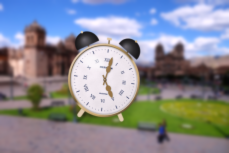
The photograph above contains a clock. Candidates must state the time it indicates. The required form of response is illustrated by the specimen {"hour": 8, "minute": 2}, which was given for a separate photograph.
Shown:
{"hour": 5, "minute": 2}
